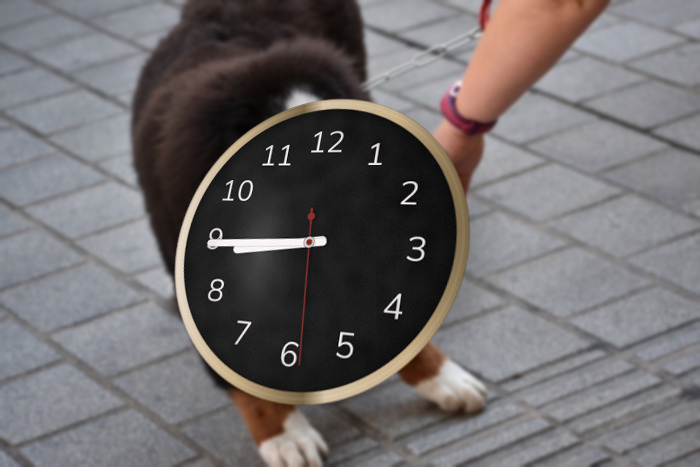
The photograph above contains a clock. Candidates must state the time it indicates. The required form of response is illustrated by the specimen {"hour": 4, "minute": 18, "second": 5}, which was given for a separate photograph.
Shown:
{"hour": 8, "minute": 44, "second": 29}
